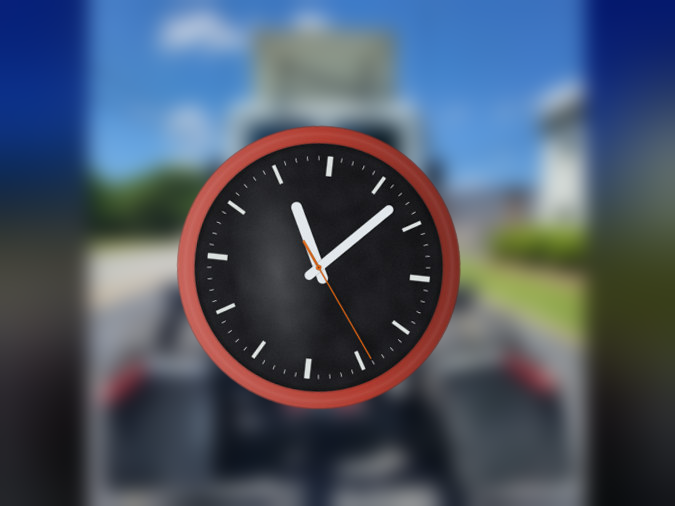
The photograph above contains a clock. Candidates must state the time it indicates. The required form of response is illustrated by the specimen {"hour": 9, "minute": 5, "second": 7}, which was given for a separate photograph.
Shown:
{"hour": 11, "minute": 7, "second": 24}
